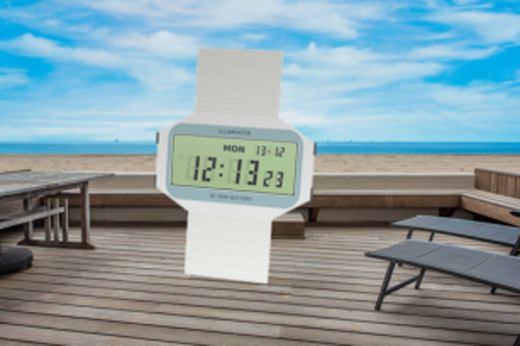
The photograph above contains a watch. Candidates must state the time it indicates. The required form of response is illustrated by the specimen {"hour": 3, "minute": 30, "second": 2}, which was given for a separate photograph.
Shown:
{"hour": 12, "minute": 13, "second": 23}
